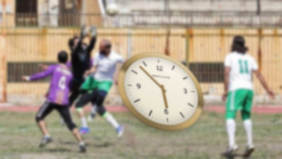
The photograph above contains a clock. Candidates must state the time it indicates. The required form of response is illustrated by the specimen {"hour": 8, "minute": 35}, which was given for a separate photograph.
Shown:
{"hour": 5, "minute": 53}
